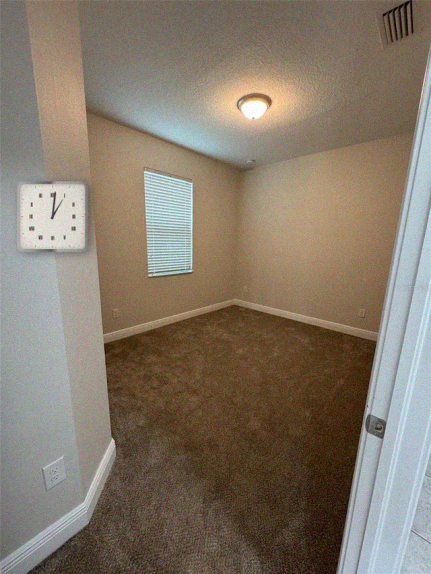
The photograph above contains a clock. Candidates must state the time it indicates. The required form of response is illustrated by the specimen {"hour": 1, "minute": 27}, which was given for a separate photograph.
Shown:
{"hour": 1, "minute": 1}
